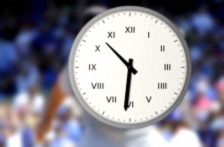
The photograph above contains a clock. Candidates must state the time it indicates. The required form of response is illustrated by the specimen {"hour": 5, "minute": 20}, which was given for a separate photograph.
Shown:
{"hour": 10, "minute": 31}
